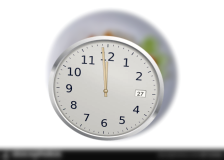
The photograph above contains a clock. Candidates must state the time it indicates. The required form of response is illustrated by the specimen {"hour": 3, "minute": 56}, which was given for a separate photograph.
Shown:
{"hour": 11, "minute": 59}
